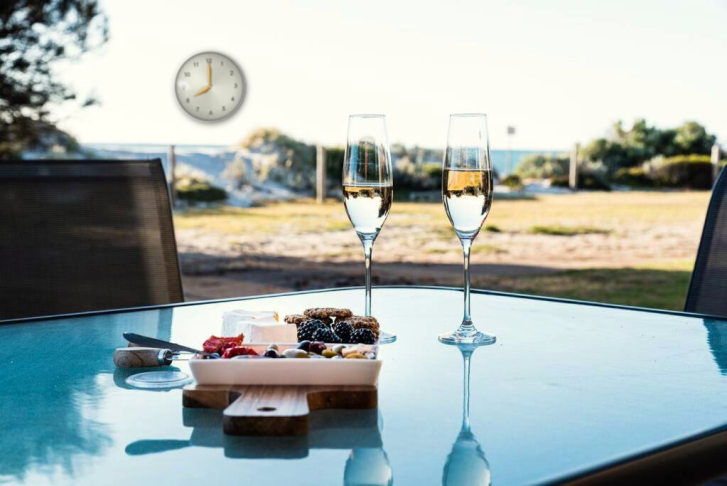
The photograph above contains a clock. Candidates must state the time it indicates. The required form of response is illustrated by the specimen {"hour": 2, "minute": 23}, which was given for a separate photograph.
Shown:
{"hour": 8, "minute": 0}
